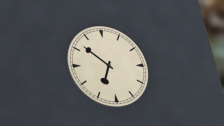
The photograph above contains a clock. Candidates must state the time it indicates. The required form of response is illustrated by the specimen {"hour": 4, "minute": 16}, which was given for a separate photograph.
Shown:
{"hour": 6, "minute": 52}
